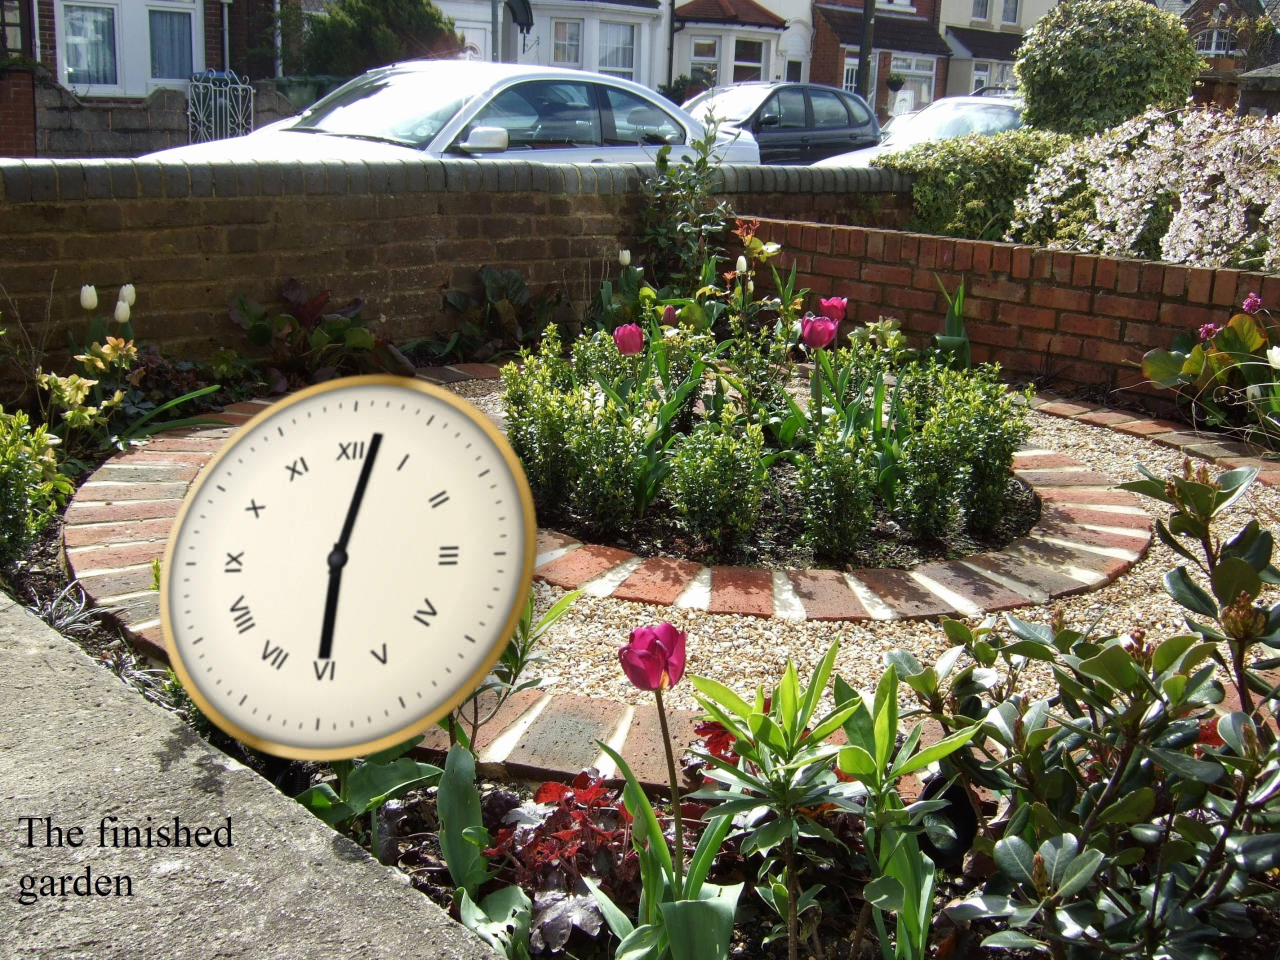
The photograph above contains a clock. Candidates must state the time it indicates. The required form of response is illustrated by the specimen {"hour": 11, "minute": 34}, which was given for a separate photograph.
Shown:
{"hour": 6, "minute": 2}
